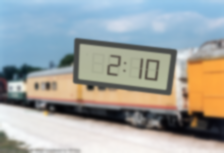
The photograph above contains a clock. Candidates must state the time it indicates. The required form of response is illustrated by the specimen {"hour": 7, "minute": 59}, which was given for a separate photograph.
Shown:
{"hour": 2, "minute": 10}
